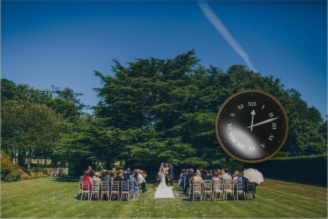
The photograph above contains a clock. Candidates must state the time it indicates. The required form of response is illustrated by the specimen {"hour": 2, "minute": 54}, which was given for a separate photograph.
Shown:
{"hour": 12, "minute": 12}
